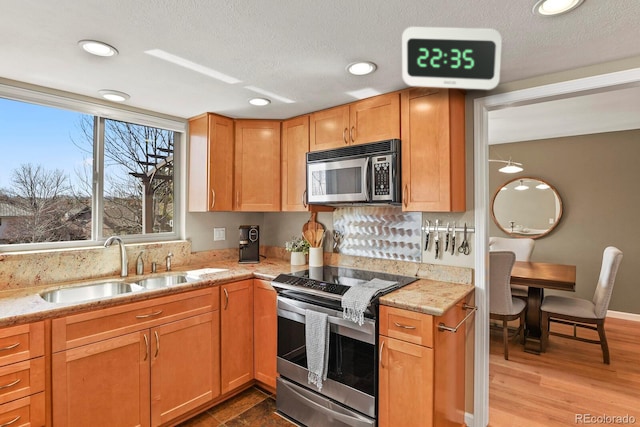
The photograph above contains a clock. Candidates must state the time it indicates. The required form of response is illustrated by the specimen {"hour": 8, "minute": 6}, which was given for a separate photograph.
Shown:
{"hour": 22, "minute": 35}
